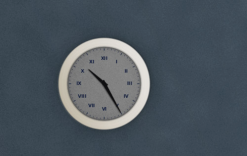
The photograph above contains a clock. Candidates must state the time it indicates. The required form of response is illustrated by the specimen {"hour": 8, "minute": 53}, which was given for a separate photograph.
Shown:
{"hour": 10, "minute": 25}
